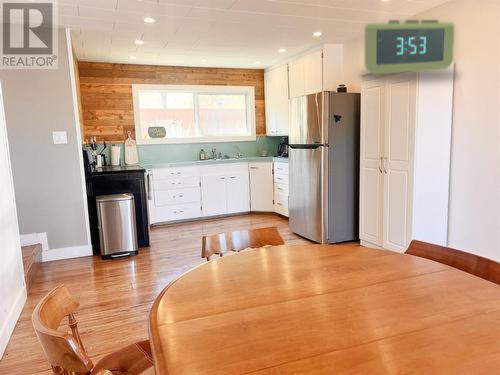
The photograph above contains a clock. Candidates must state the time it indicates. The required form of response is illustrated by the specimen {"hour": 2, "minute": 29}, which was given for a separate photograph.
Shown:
{"hour": 3, "minute": 53}
